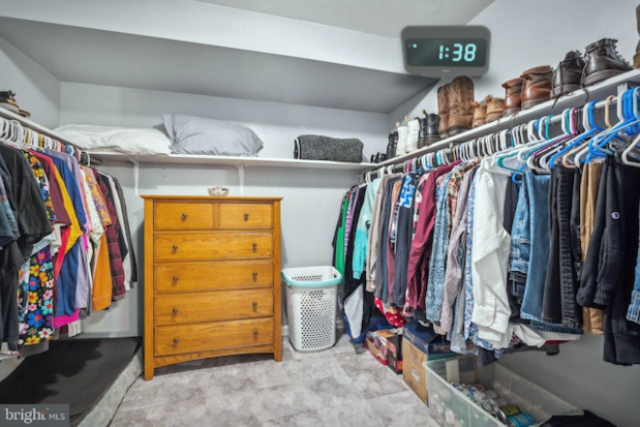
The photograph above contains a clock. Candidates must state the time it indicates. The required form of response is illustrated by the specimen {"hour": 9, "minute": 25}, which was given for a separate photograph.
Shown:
{"hour": 1, "minute": 38}
